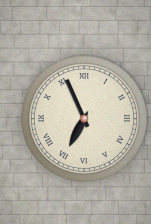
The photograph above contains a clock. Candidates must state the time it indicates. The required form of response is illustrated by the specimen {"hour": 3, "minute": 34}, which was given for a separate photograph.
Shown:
{"hour": 6, "minute": 56}
